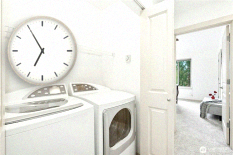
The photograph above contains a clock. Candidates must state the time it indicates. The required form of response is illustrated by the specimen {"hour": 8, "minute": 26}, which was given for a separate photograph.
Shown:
{"hour": 6, "minute": 55}
